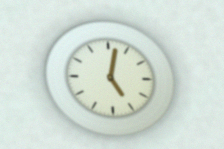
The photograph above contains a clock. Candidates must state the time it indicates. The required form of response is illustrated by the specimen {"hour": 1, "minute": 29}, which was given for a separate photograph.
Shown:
{"hour": 5, "minute": 2}
